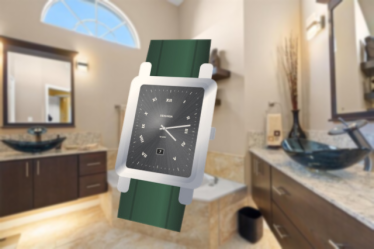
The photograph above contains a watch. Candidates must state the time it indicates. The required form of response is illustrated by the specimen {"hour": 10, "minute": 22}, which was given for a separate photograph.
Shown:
{"hour": 4, "minute": 13}
